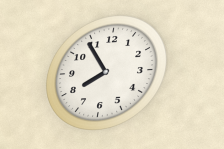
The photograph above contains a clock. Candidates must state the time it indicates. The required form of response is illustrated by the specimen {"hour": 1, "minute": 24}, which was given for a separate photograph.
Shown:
{"hour": 7, "minute": 54}
